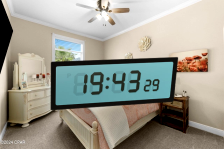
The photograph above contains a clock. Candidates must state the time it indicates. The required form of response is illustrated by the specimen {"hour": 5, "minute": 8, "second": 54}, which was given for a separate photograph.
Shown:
{"hour": 19, "minute": 43, "second": 29}
